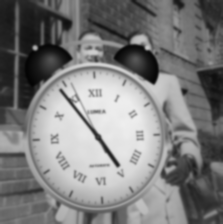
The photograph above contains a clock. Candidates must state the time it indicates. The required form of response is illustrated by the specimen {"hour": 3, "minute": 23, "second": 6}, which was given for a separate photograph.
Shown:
{"hour": 4, "minute": 53, "second": 56}
